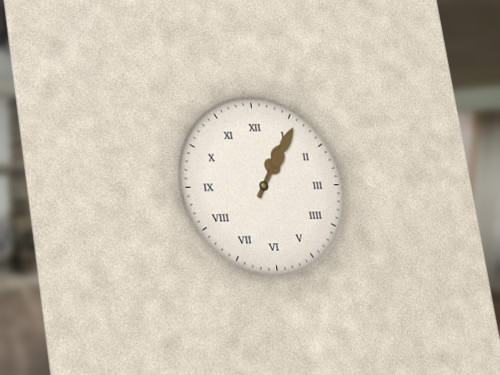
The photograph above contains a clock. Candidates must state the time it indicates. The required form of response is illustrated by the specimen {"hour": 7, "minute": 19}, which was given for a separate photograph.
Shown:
{"hour": 1, "minute": 6}
